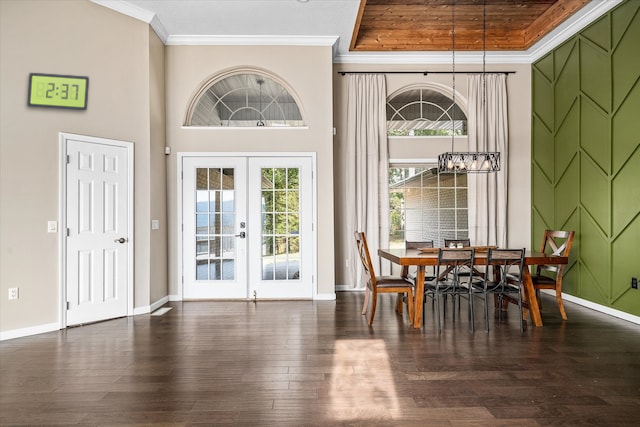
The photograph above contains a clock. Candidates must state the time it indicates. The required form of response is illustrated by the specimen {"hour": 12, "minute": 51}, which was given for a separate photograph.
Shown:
{"hour": 2, "minute": 37}
